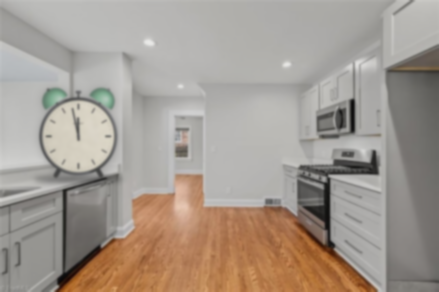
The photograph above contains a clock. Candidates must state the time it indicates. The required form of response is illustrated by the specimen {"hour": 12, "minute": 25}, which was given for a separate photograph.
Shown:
{"hour": 11, "minute": 58}
